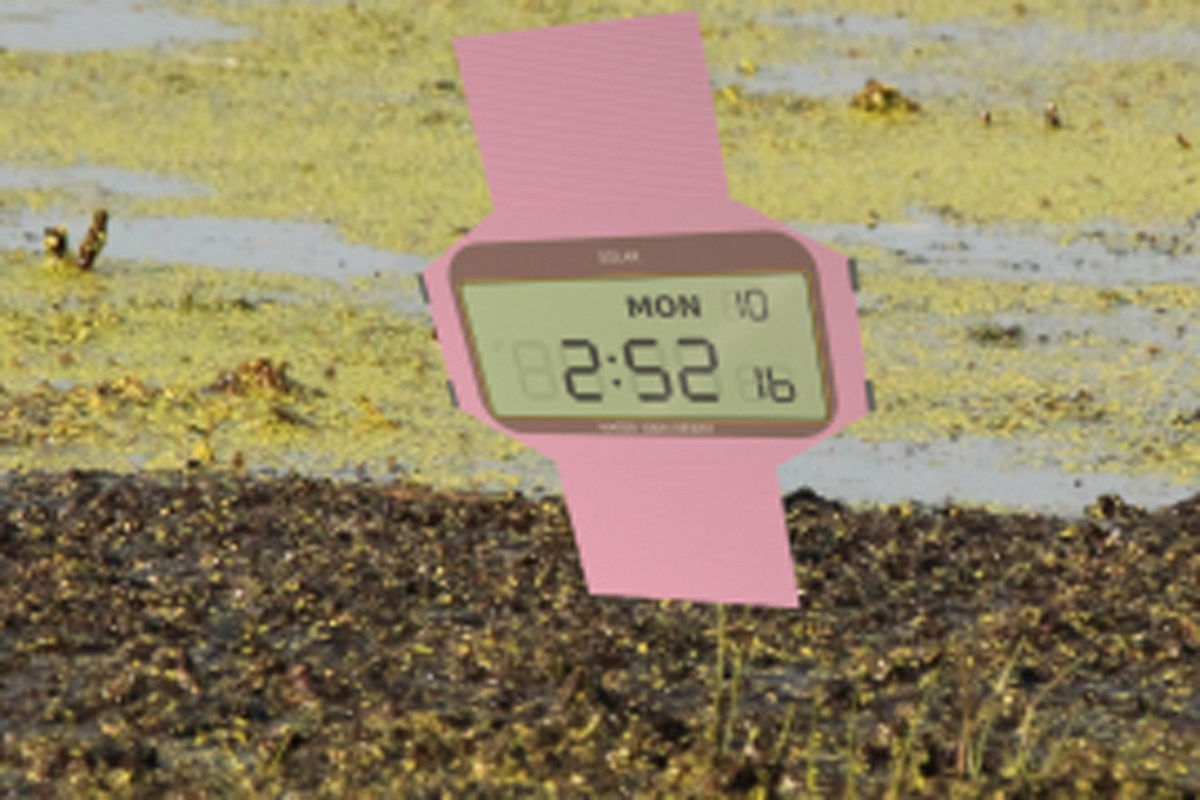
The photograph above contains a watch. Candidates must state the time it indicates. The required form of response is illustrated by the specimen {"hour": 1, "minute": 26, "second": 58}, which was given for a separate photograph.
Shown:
{"hour": 2, "minute": 52, "second": 16}
